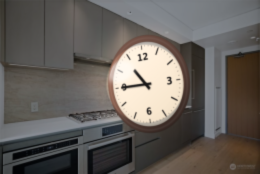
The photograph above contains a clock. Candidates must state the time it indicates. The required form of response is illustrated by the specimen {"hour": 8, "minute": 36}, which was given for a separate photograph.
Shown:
{"hour": 10, "minute": 45}
